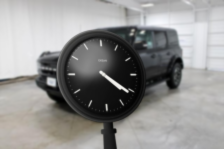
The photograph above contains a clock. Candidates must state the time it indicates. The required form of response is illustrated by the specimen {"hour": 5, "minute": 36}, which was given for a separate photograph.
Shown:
{"hour": 4, "minute": 21}
